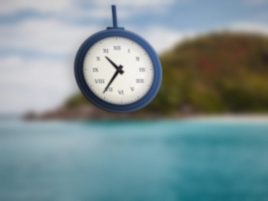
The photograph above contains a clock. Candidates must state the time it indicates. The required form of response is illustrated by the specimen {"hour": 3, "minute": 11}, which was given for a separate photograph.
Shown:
{"hour": 10, "minute": 36}
